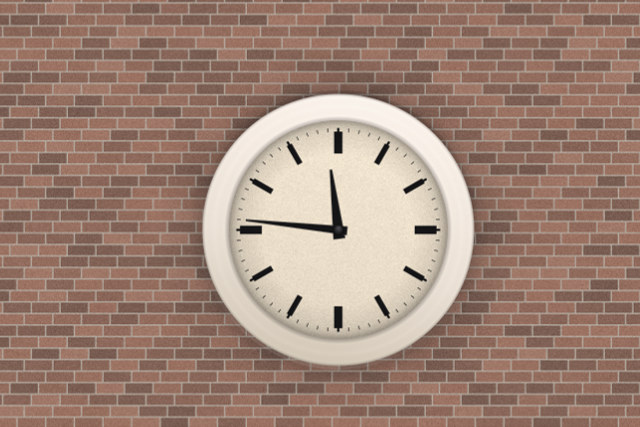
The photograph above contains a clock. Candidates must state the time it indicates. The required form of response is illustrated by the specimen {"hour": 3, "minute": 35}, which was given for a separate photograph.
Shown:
{"hour": 11, "minute": 46}
